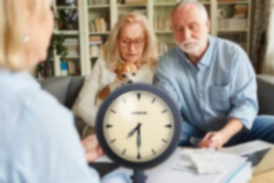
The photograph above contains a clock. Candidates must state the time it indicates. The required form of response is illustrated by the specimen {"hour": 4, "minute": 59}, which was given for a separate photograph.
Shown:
{"hour": 7, "minute": 30}
